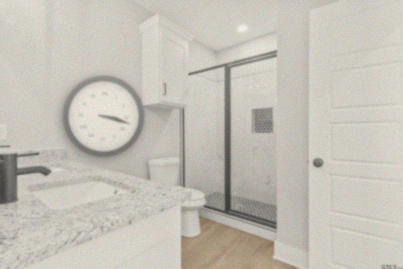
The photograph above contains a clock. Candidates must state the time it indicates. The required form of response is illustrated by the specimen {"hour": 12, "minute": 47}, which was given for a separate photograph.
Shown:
{"hour": 3, "minute": 17}
